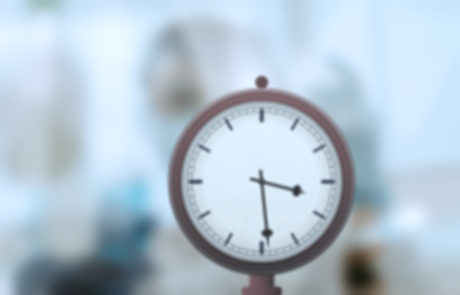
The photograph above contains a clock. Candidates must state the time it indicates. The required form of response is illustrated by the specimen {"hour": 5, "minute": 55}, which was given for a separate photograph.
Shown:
{"hour": 3, "minute": 29}
